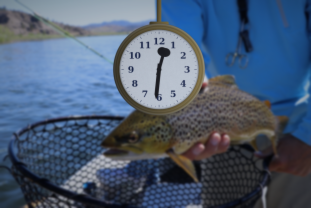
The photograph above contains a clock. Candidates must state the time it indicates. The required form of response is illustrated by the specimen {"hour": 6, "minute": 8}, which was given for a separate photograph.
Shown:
{"hour": 12, "minute": 31}
